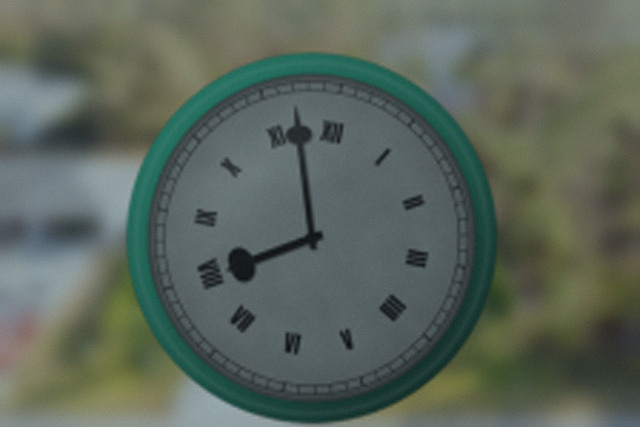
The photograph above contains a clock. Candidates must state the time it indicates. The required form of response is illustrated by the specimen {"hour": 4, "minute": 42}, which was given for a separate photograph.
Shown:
{"hour": 7, "minute": 57}
